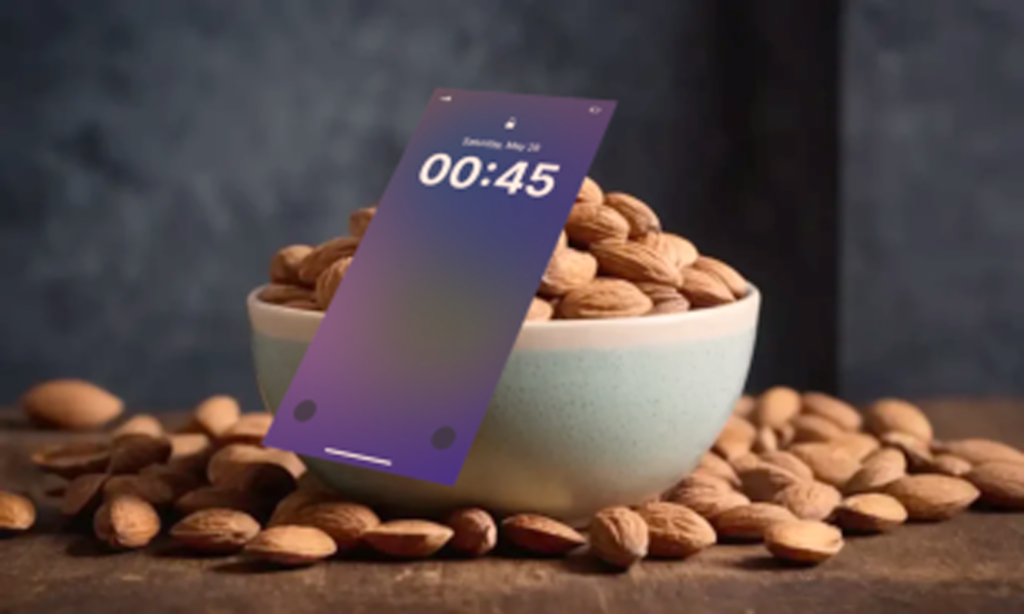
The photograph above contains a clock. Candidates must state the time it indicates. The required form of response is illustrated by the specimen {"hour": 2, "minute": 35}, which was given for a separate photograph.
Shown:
{"hour": 0, "minute": 45}
